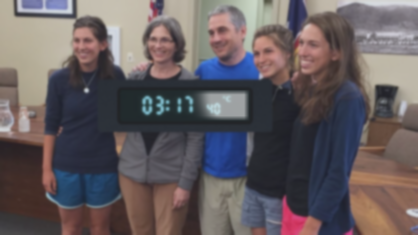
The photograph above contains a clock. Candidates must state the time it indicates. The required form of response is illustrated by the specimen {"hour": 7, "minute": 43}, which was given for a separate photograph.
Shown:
{"hour": 3, "minute": 17}
